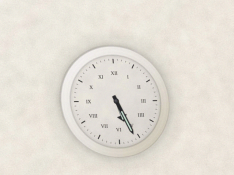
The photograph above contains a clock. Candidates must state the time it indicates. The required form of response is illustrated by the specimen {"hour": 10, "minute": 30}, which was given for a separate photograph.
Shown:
{"hour": 5, "minute": 26}
